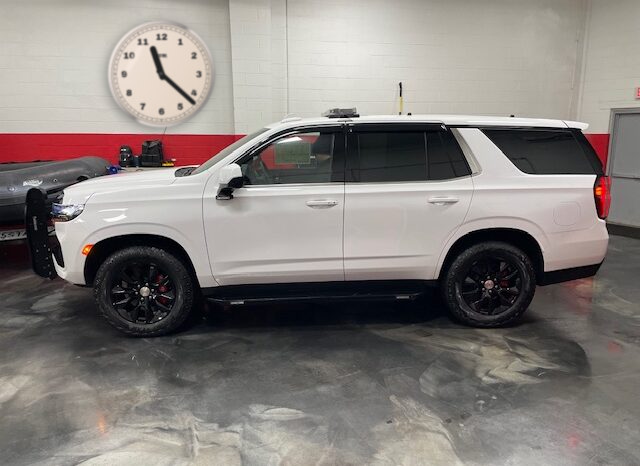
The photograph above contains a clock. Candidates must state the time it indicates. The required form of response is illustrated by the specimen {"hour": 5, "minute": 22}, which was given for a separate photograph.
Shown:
{"hour": 11, "minute": 22}
